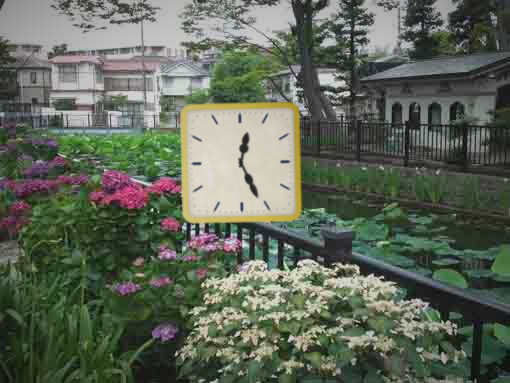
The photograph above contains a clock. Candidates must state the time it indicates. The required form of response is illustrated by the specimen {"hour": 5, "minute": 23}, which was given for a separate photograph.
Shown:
{"hour": 12, "minute": 26}
